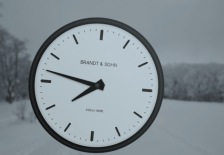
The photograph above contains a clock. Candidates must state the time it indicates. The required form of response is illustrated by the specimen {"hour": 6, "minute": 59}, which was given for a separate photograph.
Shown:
{"hour": 7, "minute": 47}
